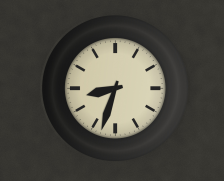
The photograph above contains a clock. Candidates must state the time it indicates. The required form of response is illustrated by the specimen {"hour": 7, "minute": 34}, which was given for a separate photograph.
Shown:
{"hour": 8, "minute": 33}
